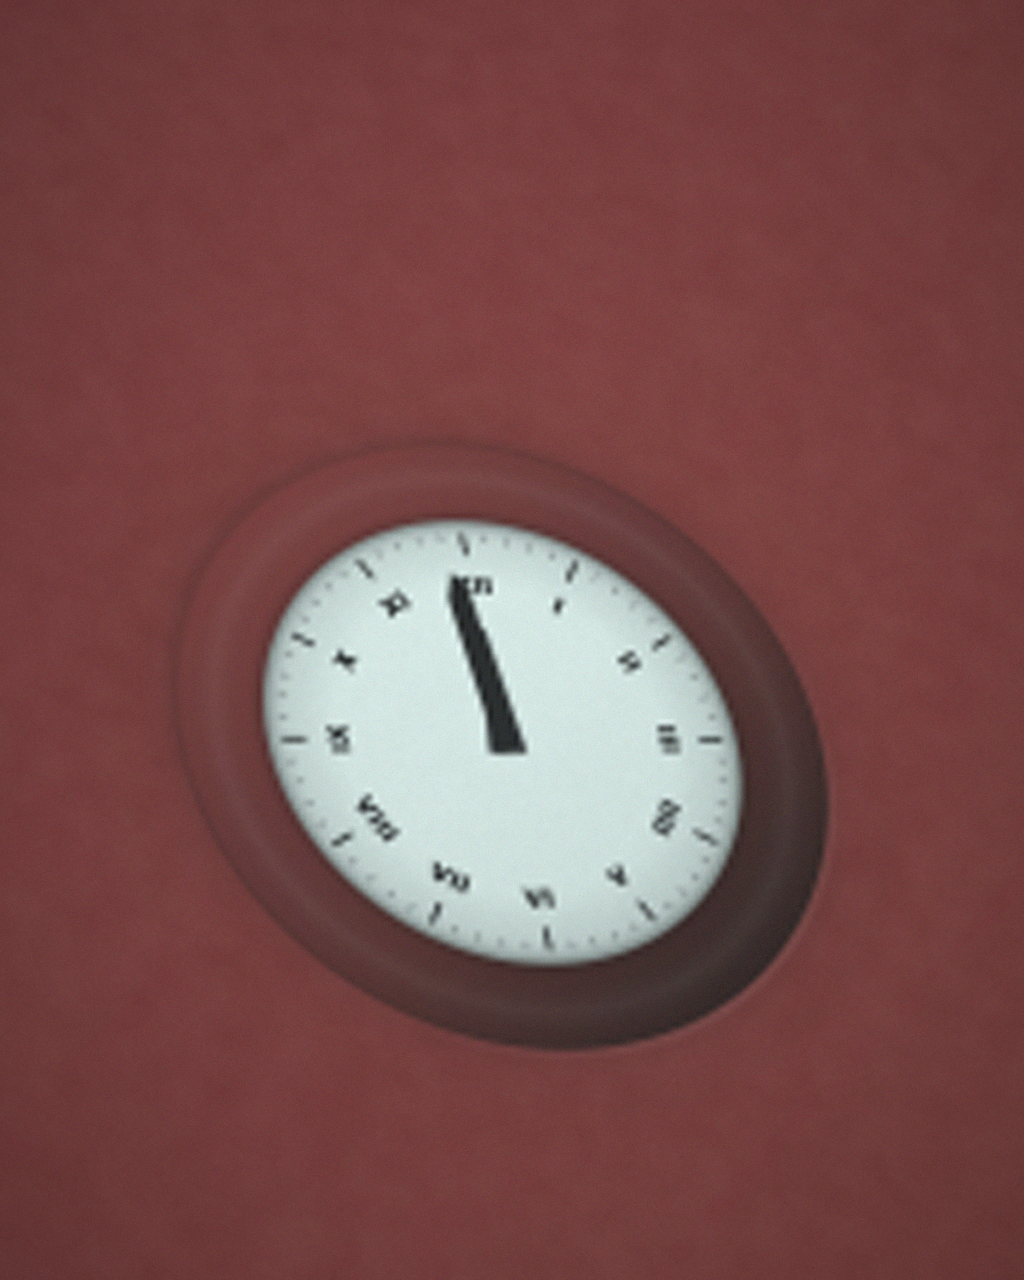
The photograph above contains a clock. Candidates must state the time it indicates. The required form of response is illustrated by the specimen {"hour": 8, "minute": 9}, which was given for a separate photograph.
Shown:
{"hour": 11, "minute": 59}
